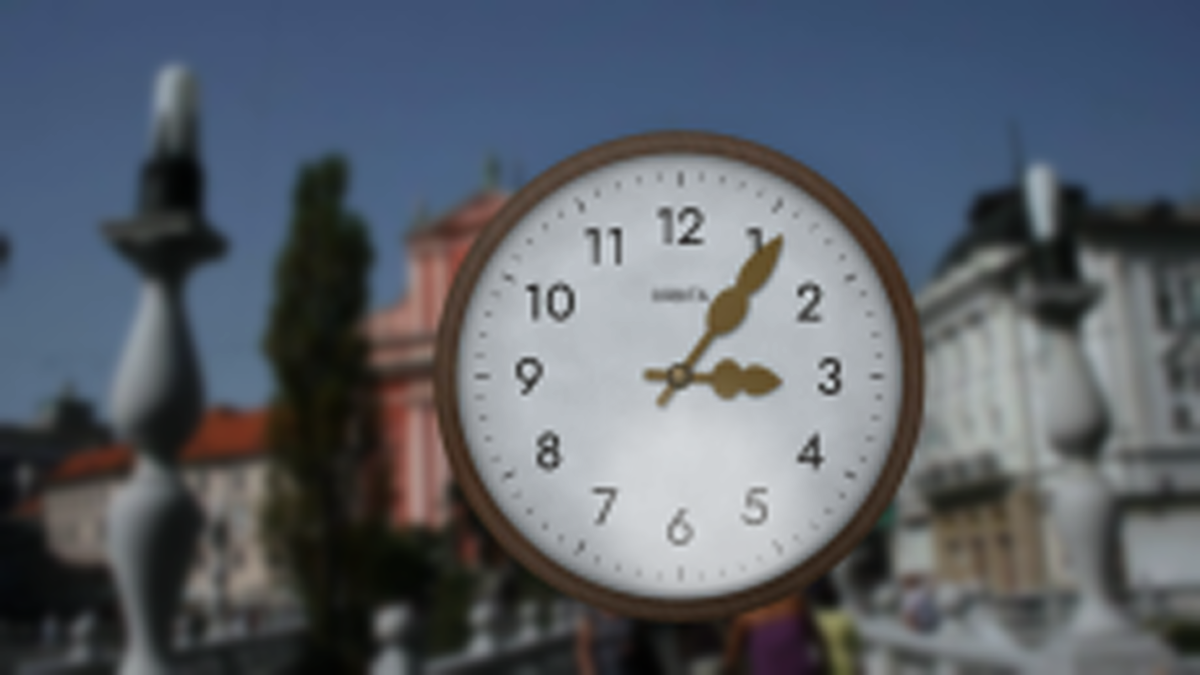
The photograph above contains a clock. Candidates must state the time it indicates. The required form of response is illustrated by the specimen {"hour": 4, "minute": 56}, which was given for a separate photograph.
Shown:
{"hour": 3, "minute": 6}
